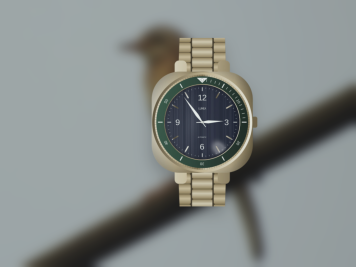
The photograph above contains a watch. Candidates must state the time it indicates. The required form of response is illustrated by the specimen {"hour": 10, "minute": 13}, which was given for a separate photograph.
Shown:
{"hour": 2, "minute": 54}
